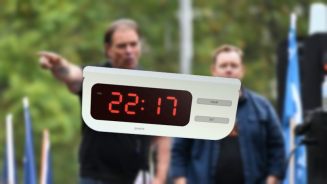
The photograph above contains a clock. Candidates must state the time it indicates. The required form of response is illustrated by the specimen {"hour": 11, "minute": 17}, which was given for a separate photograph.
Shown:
{"hour": 22, "minute": 17}
